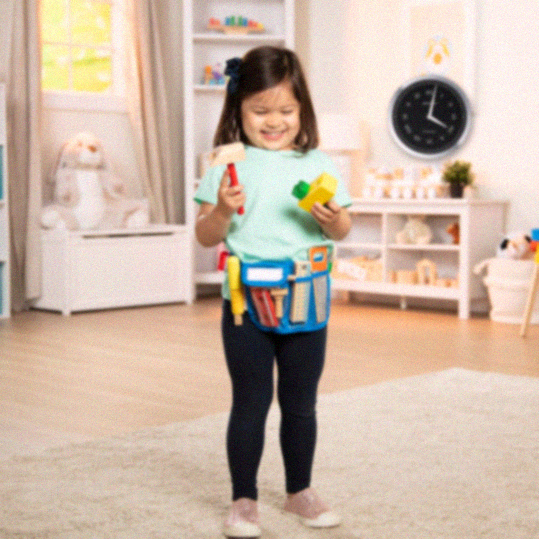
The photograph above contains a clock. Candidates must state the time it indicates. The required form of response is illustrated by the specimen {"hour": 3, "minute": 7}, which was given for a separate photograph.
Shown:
{"hour": 4, "minute": 2}
